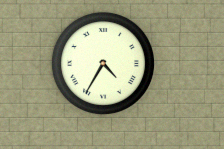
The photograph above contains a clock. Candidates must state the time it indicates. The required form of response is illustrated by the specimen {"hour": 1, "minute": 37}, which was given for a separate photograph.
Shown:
{"hour": 4, "minute": 35}
